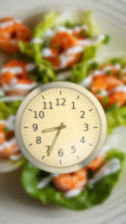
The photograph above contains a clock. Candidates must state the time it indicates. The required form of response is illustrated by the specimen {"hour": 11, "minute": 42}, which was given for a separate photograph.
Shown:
{"hour": 8, "minute": 34}
